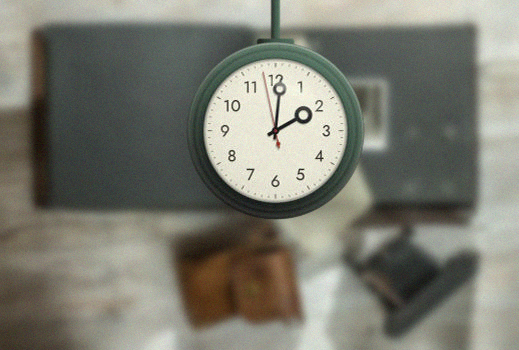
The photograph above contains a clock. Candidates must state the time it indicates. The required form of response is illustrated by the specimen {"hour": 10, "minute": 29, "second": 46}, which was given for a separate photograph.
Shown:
{"hour": 2, "minute": 0, "second": 58}
